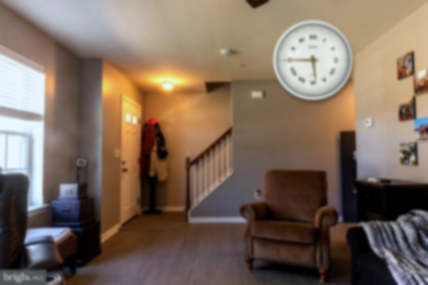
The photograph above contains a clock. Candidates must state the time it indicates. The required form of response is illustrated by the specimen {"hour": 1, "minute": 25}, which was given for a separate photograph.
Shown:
{"hour": 5, "minute": 45}
